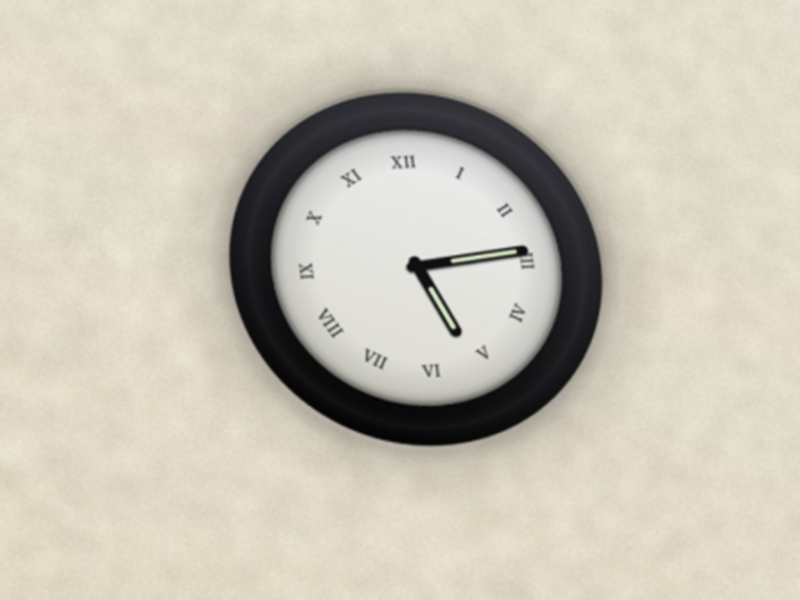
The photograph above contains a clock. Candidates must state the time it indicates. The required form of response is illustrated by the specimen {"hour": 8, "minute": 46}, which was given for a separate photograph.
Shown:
{"hour": 5, "minute": 14}
